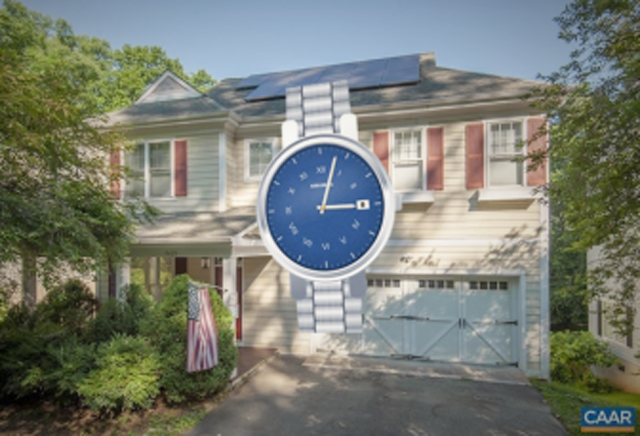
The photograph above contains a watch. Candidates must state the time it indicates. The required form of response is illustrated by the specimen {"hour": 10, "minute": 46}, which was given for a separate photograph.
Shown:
{"hour": 3, "minute": 3}
